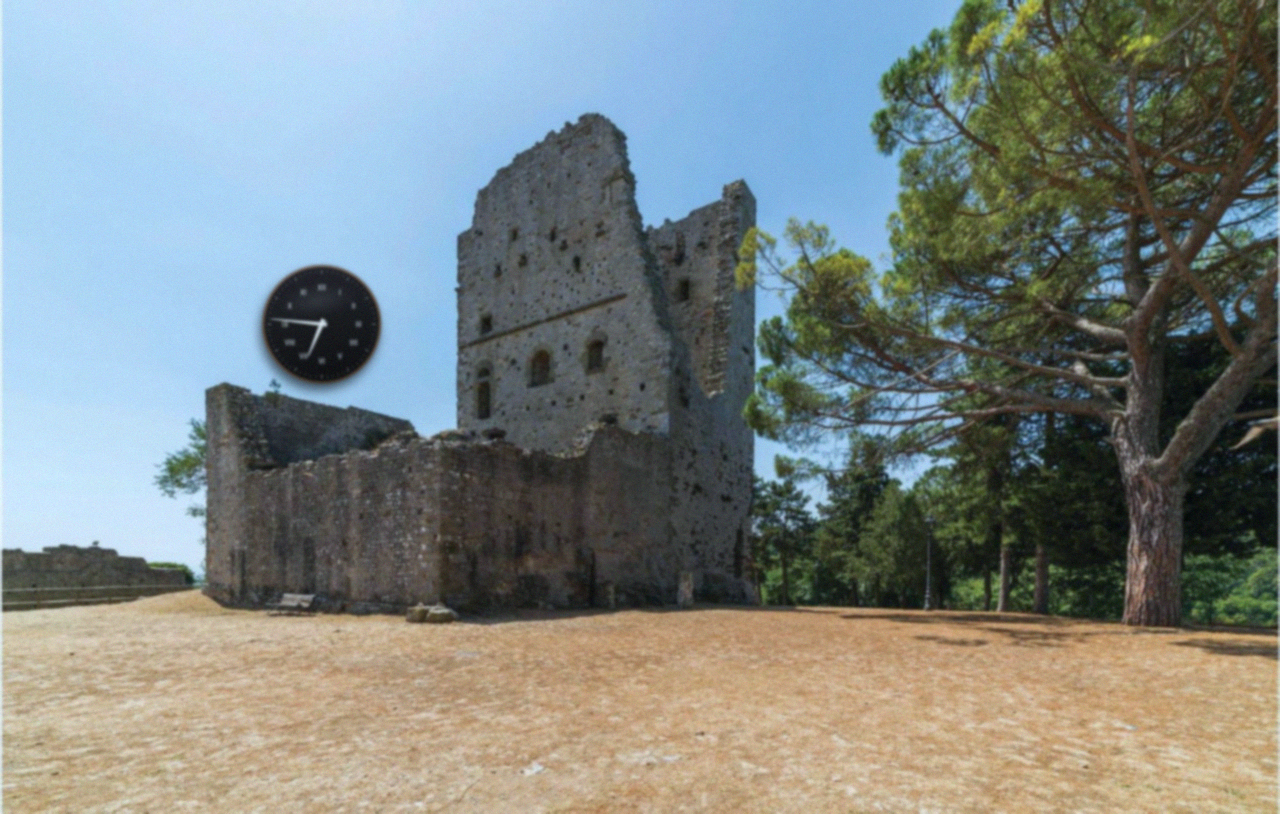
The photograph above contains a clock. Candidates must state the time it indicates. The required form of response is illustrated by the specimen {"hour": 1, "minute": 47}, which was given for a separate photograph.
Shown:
{"hour": 6, "minute": 46}
